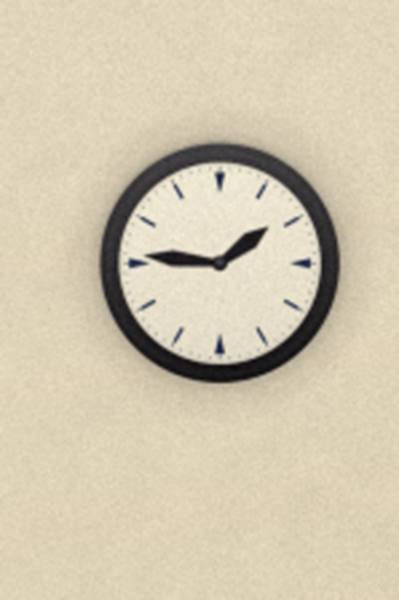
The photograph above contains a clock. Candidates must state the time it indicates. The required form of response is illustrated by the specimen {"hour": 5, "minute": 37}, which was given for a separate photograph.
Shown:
{"hour": 1, "minute": 46}
